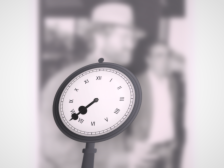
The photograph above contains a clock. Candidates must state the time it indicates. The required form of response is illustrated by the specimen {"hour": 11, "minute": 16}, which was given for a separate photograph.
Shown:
{"hour": 7, "minute": 38}
